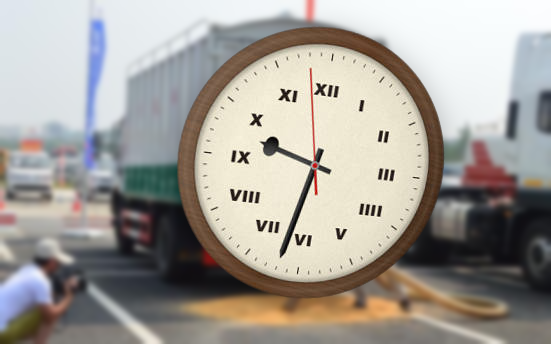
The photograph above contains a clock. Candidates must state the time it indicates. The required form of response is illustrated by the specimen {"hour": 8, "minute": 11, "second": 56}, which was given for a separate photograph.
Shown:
{"hour": 9, "minute": 31, "second": 58}
